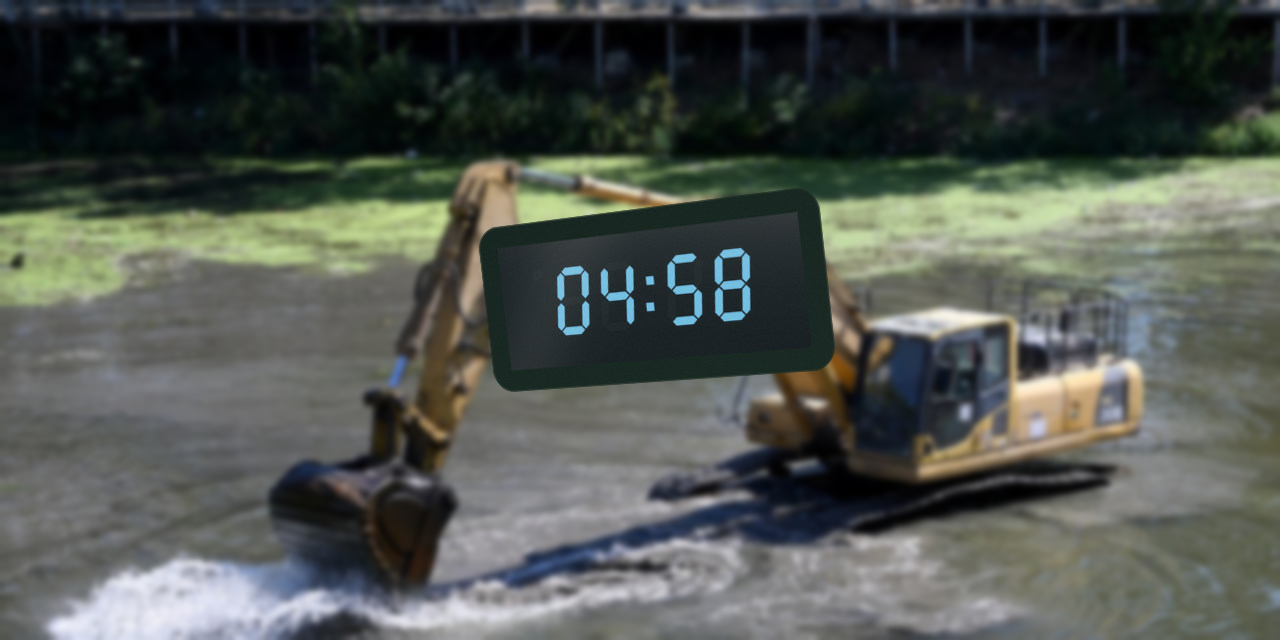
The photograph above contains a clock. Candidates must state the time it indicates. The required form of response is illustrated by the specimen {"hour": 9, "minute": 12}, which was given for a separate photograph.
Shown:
{"hour": 4, "minute": 58}
